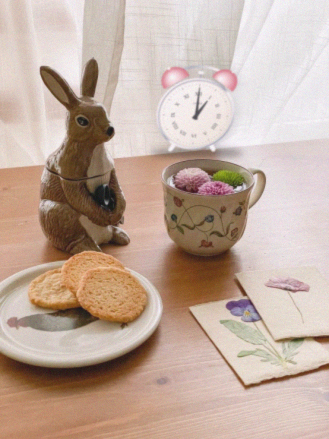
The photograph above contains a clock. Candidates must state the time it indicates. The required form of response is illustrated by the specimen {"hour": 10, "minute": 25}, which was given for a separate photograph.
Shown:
{"hour": 1, "minute": 0}
